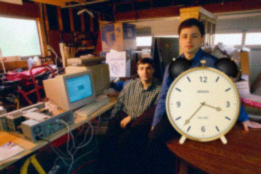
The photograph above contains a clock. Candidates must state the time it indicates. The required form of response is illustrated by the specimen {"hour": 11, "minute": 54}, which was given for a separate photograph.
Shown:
{"hour": 3, "minute": 37}
